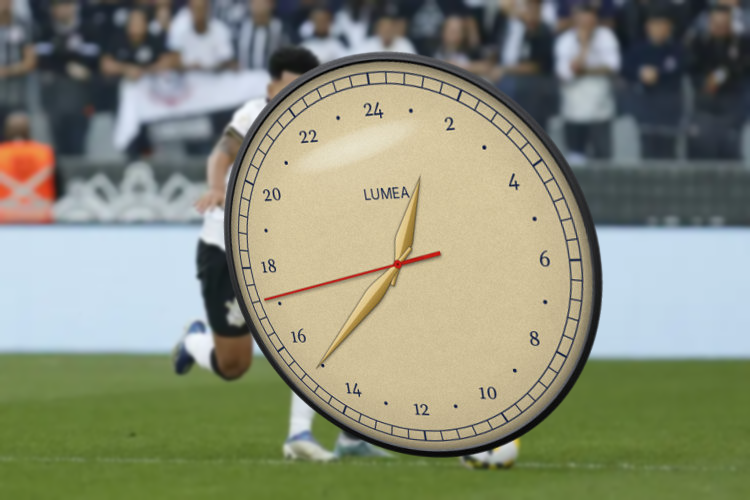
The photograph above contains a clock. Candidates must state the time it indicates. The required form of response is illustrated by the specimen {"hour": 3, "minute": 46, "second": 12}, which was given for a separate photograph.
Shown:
{"hour": 1, "minute": 37, "second": 43}
